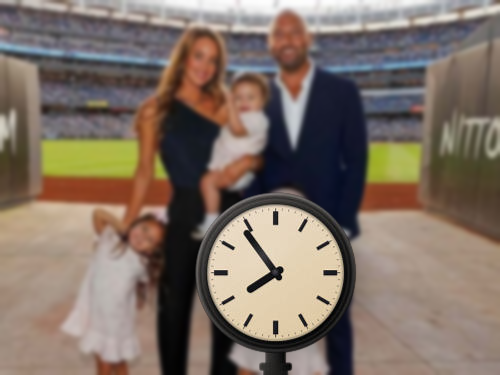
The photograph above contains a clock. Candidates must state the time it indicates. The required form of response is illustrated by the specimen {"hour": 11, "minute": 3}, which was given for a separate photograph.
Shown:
{"hour": 7, "minute": 54}
